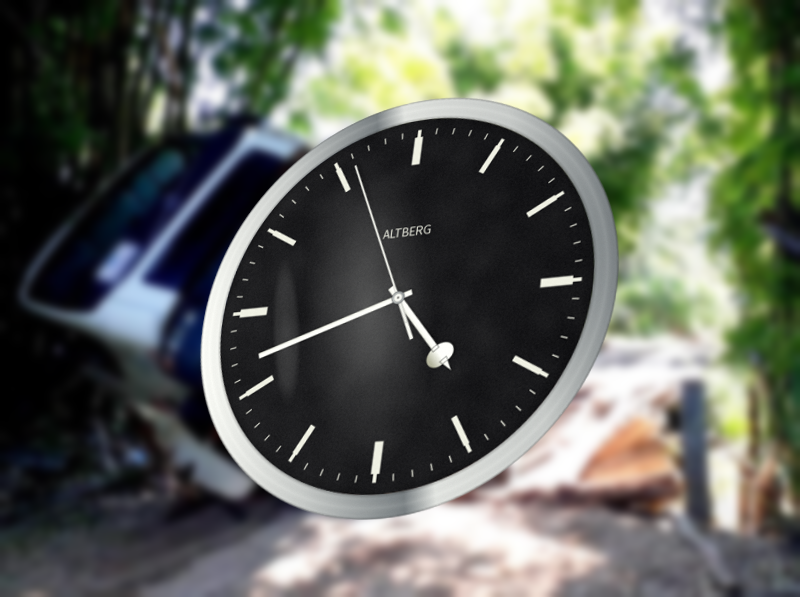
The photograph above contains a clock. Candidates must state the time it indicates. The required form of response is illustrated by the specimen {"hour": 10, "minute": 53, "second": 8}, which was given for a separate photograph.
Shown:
{"hour": 4, "minute": 41, "second": 56}
